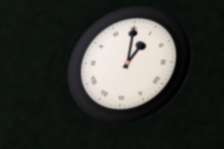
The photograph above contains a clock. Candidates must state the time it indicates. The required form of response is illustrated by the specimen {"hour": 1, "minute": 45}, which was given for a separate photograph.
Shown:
{"hour": 1, "minute": 0}
